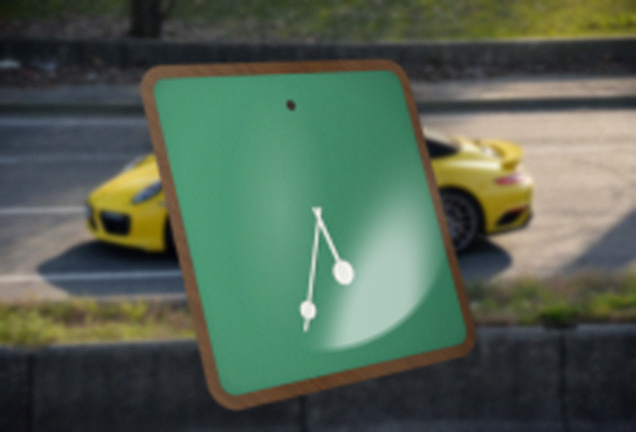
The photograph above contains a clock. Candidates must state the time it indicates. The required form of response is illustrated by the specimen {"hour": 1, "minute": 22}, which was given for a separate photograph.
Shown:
{"hour": 5, "minute": 34}
